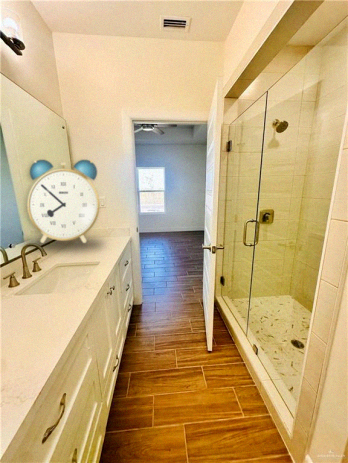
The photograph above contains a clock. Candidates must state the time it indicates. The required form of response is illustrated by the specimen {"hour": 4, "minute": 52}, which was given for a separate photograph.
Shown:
{"hour": 7, "minute": 52}
